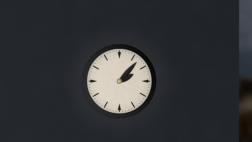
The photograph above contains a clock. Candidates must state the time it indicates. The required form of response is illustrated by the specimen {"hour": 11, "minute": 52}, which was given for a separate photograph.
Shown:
{"hour": 2, "minute": 7}
